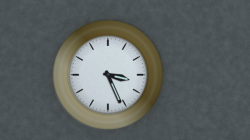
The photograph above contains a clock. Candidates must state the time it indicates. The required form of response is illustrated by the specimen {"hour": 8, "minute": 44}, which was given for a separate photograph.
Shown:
{"hour": 3, "minute": 26}
